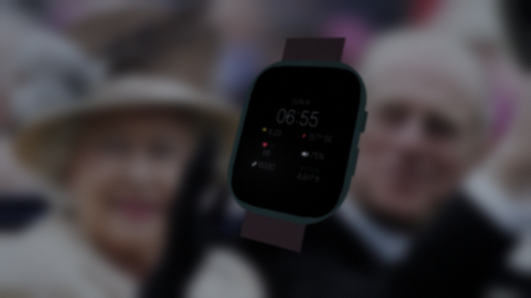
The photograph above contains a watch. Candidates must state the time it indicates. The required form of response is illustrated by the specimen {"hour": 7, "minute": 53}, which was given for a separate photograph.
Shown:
{"hour": 6, "minute": 55}
